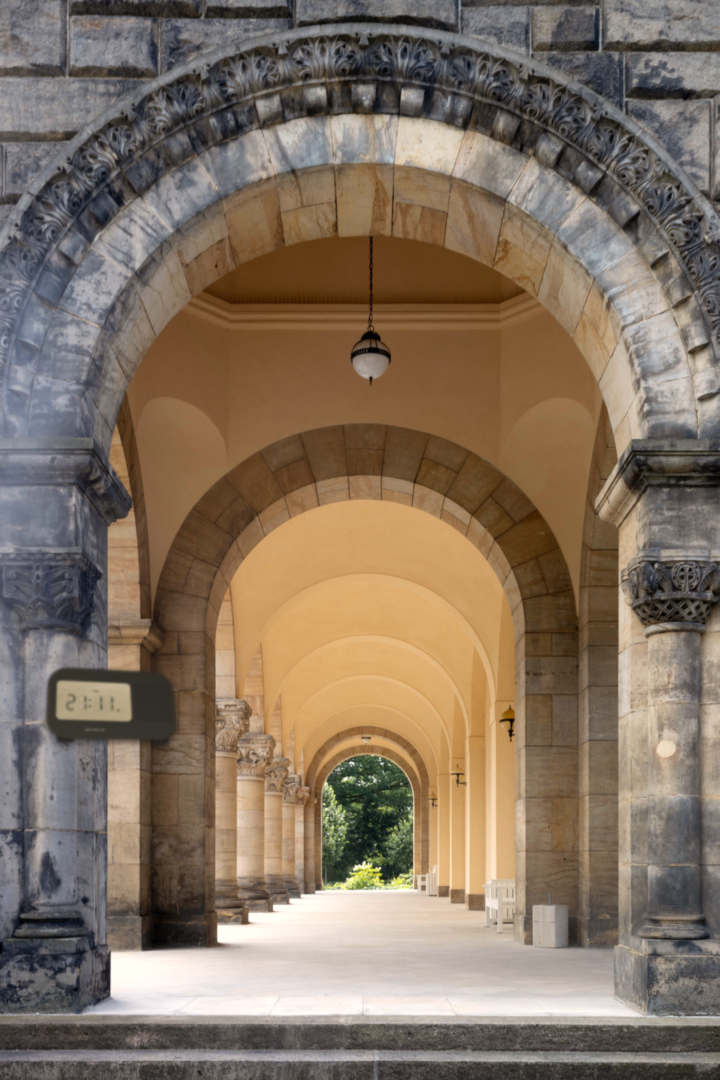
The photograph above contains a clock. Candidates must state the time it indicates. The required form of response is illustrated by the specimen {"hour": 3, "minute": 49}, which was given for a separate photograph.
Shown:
{"hour": 21, "minute": 11}
